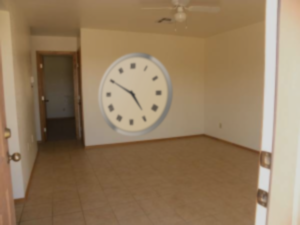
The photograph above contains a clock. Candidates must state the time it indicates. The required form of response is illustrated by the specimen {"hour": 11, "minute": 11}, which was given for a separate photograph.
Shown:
{"hour": 4, "minute": 50}
